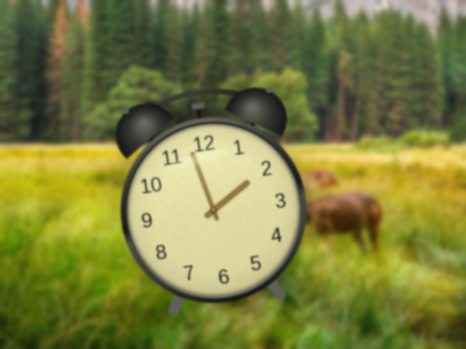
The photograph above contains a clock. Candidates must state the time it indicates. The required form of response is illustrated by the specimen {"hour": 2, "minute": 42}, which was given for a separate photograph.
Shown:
{"hour": 1, "minute": 58}
